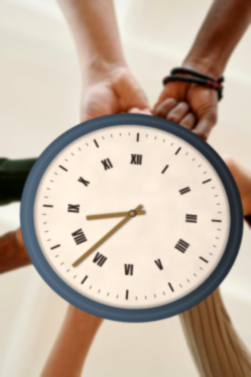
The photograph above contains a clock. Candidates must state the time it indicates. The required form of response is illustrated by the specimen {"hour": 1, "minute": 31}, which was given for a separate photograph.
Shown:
{"hour": 8, "minute": 37}
